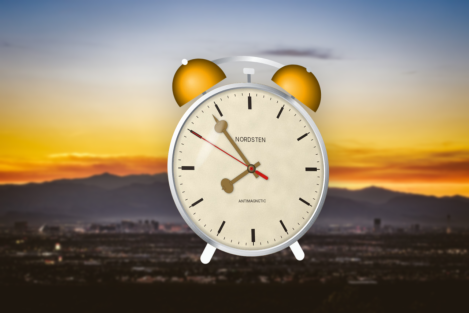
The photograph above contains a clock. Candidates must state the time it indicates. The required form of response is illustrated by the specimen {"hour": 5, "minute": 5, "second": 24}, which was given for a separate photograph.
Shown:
{"hour": 7, "minute": 53, "second": 50}
